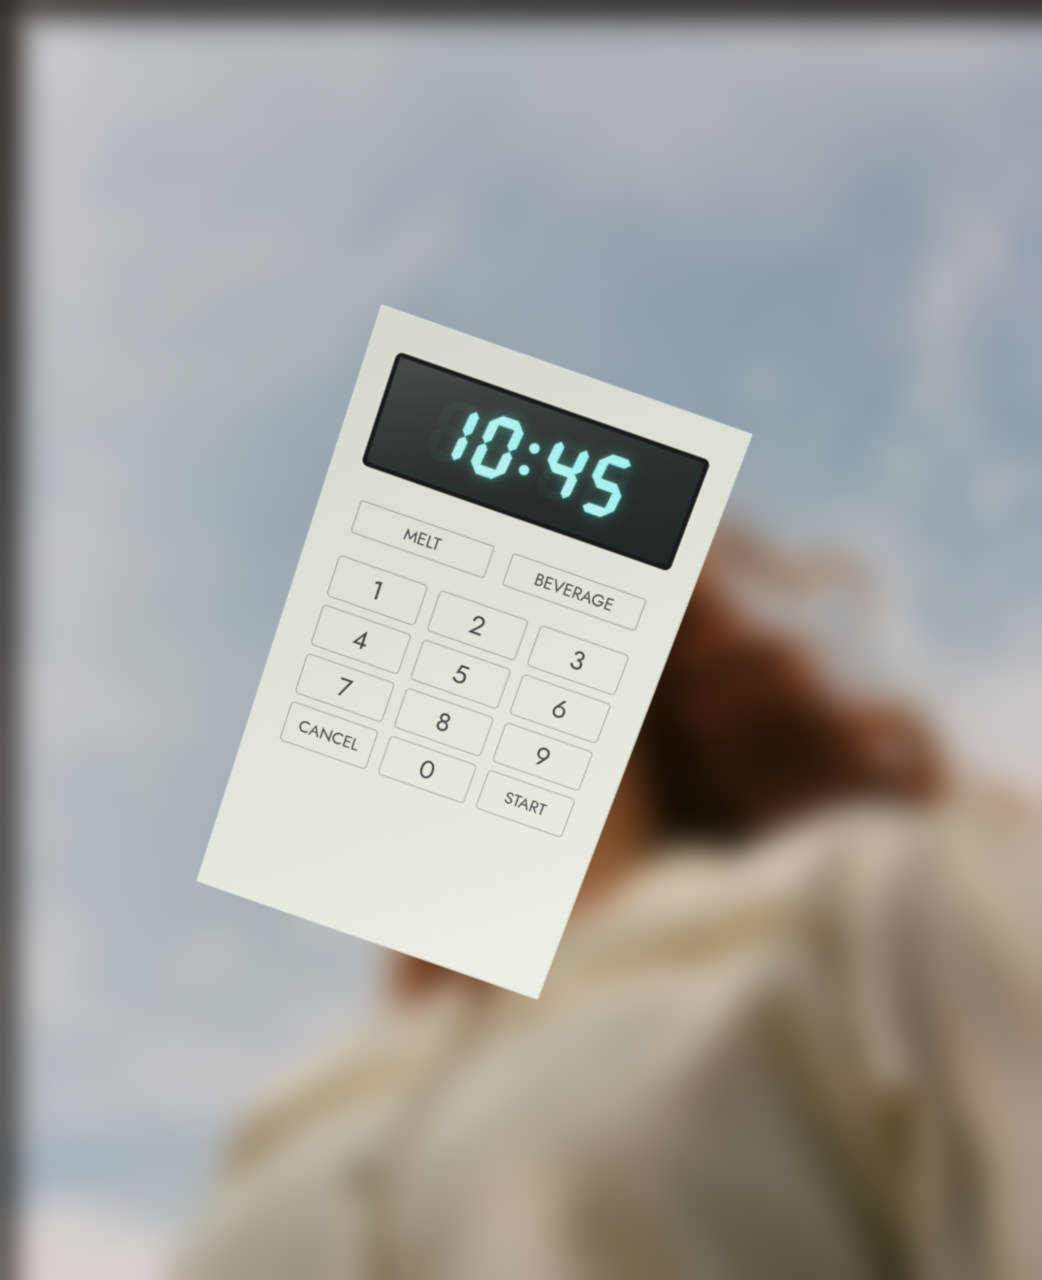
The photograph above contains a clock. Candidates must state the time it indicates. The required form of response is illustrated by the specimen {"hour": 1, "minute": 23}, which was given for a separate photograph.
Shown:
{"hour": 10, "minute": 45}
